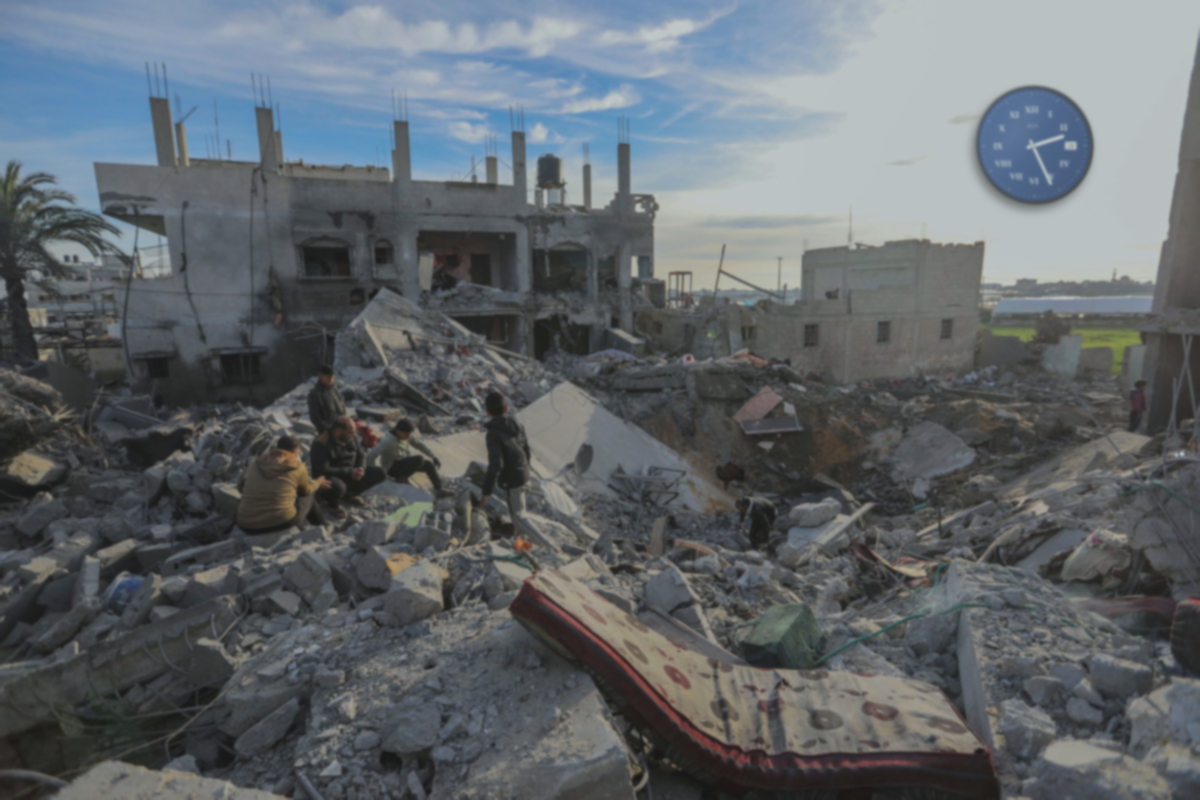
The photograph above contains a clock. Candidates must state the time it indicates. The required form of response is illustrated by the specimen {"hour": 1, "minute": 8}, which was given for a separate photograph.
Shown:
{"hour": 2, "minute": 26}
